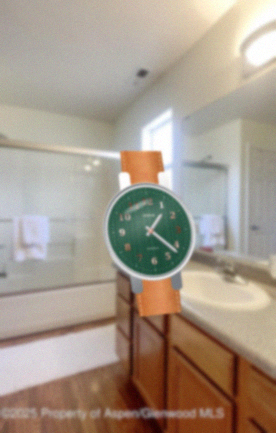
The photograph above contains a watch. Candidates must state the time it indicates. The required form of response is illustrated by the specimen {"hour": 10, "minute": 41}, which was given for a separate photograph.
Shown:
{"hour": 1, "minute": 22}
